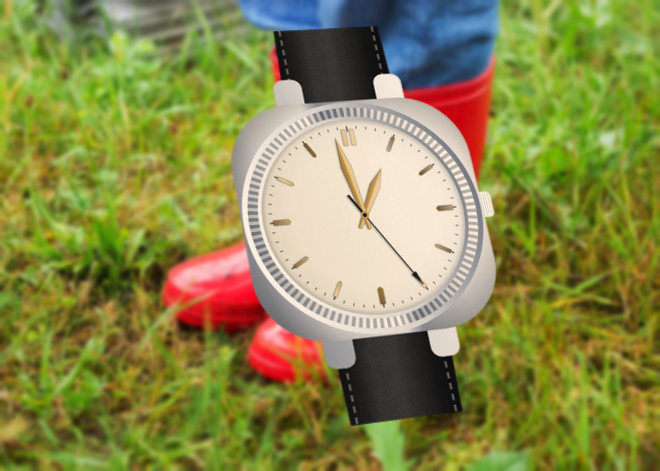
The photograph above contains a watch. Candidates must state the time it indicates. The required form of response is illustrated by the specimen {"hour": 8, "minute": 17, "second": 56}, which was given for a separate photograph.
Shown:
{"hour": 12, "minute": 58, "second": 25}
